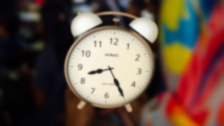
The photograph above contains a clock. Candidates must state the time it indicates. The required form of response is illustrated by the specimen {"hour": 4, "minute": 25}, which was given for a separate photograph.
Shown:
{"hour": 8, "minute": 25}
